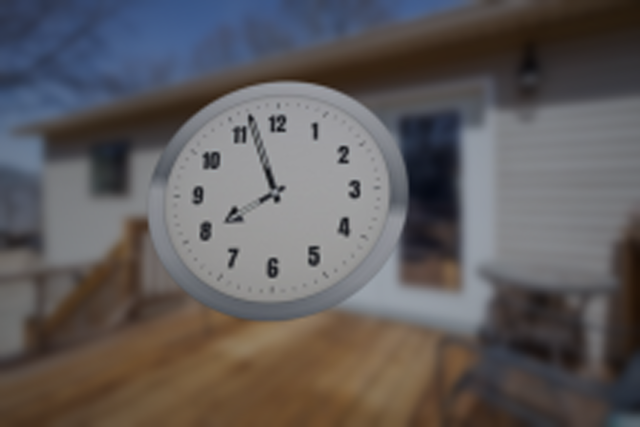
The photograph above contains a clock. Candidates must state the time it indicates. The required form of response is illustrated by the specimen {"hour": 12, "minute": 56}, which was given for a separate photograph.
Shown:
{"hour": 7, "minute": 57}
